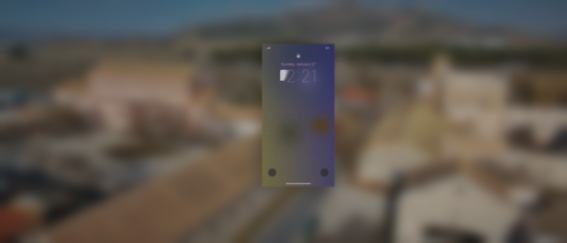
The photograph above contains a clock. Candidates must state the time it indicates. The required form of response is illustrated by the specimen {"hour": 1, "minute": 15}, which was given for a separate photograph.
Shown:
{"hour": 12, "minute": 21}
